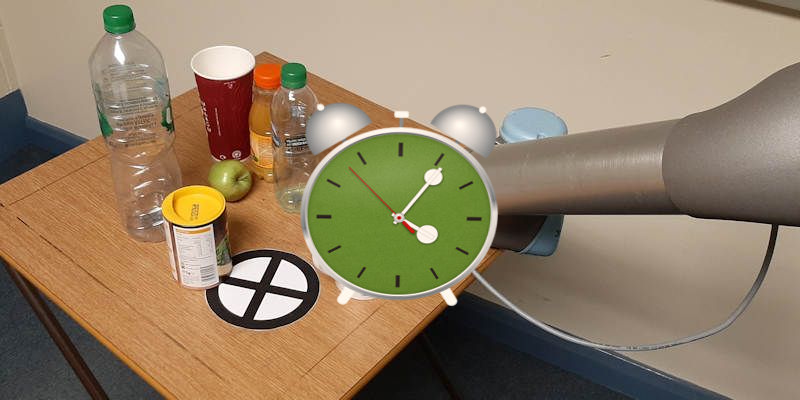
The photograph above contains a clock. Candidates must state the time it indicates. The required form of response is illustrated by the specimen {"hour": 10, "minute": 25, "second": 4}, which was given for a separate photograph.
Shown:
{"hour": 4, "minute": 5, "second": 53}
